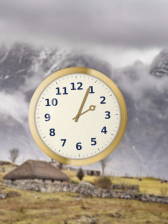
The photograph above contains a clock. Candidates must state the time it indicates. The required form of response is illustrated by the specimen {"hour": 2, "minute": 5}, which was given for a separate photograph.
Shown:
{"hour": 2, "minute": 4}
